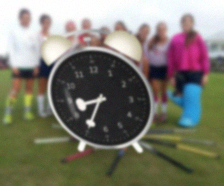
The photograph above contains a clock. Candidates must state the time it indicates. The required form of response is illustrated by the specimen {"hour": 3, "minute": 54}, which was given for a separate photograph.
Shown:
{"hour": 8, "minute": 35}
